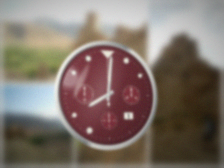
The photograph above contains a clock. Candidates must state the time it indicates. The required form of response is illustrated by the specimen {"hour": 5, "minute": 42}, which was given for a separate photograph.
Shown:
{"hour": 8, "minute": 1}
